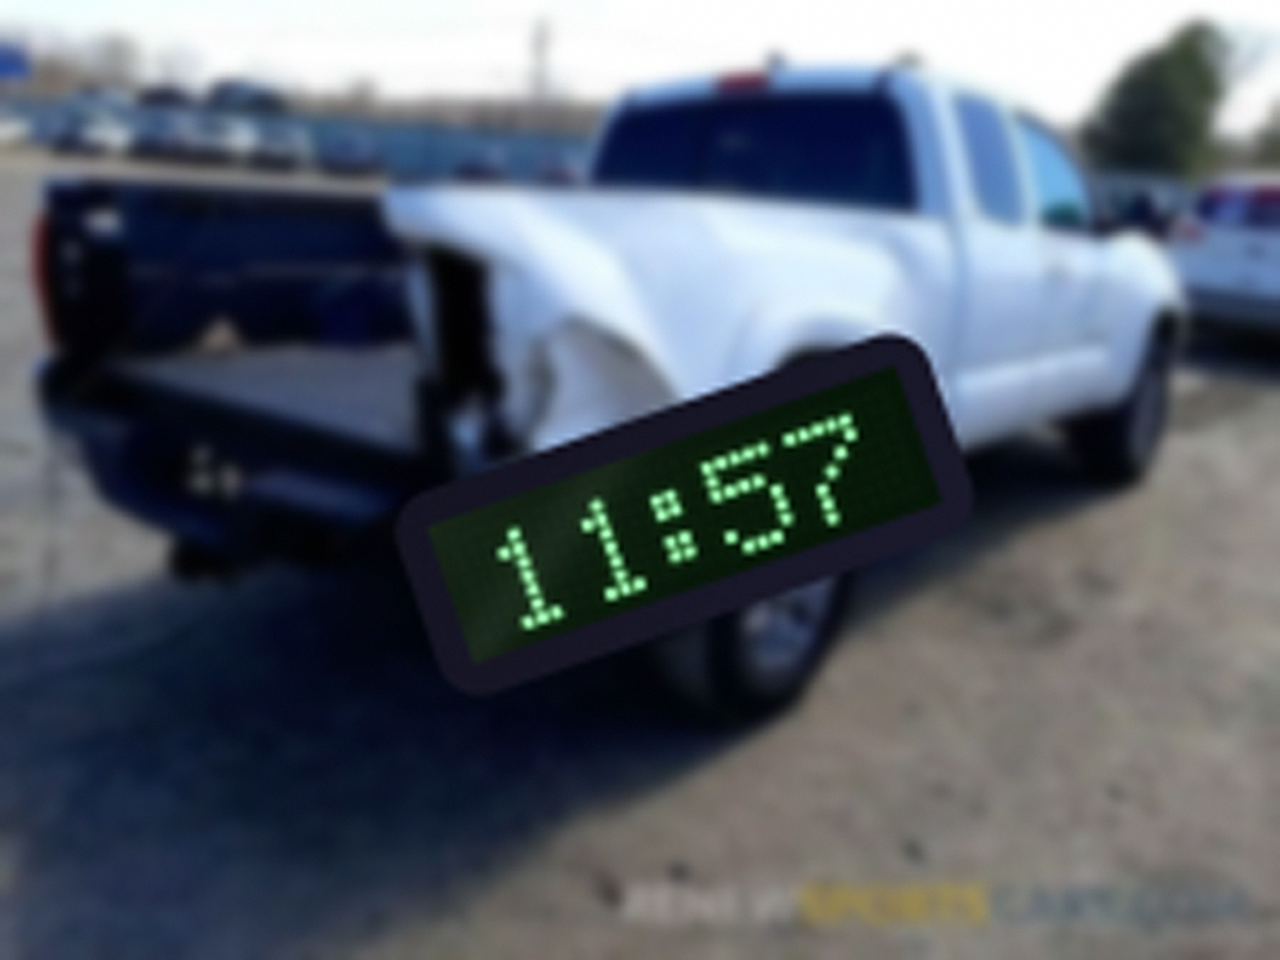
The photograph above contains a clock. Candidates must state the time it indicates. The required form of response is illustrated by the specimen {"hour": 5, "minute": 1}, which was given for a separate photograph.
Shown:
{"hour": 11, "minute": 57}
